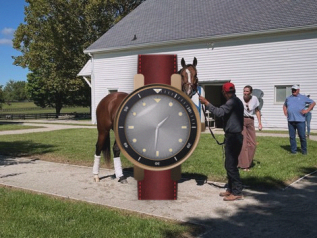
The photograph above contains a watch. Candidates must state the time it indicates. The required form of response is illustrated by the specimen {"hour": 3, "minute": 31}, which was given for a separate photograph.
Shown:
{"hour": 1, "minute": 31}
